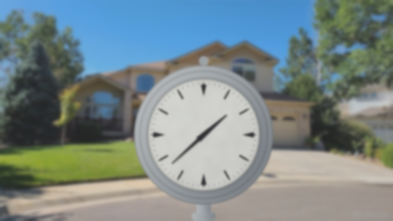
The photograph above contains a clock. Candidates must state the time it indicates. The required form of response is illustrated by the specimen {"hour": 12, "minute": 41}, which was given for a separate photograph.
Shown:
{"hour": 1, "minute": 38}
